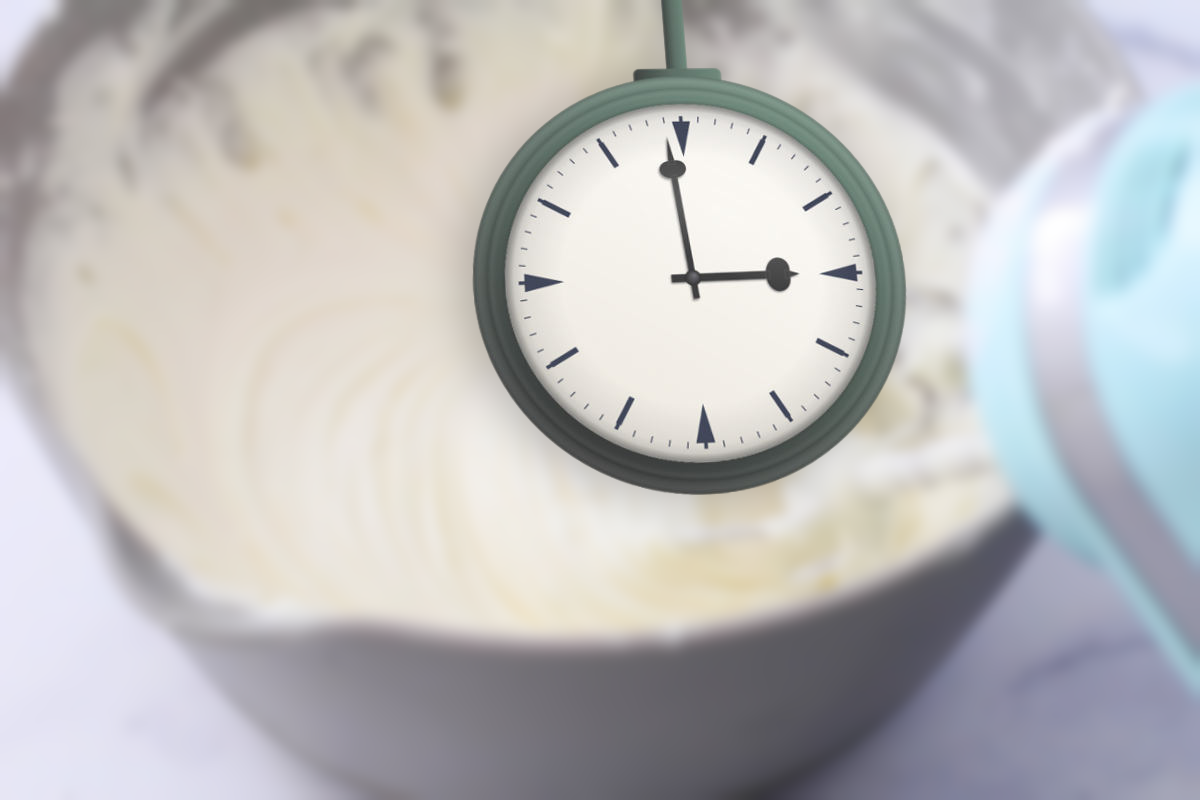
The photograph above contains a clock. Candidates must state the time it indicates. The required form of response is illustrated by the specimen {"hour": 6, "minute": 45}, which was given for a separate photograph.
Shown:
{"hour": 2, "minute": 59}
